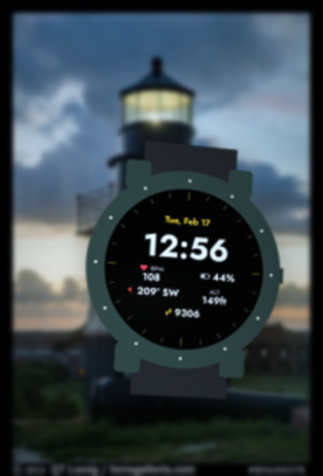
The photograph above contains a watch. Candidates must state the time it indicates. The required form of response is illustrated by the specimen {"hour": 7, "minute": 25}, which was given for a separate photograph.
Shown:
{"hour": 12, "minute": 56}
